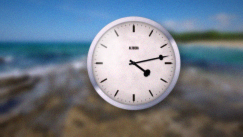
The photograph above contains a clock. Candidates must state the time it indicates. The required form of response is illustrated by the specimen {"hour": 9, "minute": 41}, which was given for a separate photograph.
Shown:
{"hour": 4, "minute": 13}
